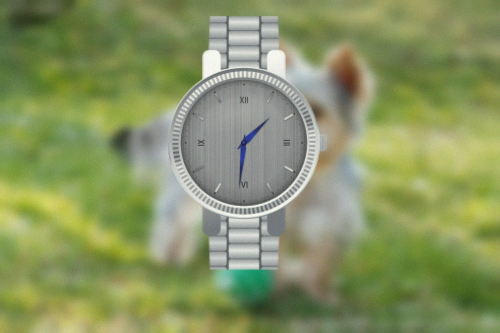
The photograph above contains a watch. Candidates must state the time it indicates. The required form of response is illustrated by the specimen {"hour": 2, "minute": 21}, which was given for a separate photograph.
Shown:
{"hour": 1, "minute": 31}
